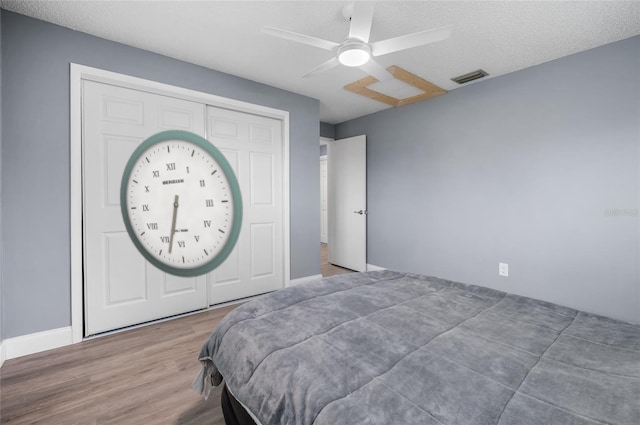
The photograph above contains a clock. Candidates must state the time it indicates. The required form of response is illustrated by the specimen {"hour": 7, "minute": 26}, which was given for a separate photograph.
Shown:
{"hour": 6, "minute": 33}
